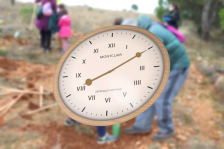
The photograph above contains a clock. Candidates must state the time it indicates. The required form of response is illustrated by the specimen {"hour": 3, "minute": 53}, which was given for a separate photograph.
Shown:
{"hour": 8, "minute": 10}
